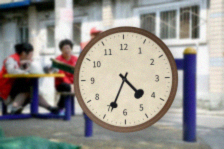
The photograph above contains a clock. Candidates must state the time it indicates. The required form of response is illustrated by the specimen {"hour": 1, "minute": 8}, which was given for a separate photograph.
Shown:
{"hour": 4, "minute": 34}
